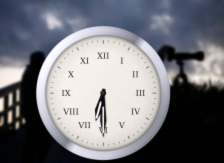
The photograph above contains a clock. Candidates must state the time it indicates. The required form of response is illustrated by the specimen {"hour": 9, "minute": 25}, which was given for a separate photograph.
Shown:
{"hour": 6, "minute": 30}
